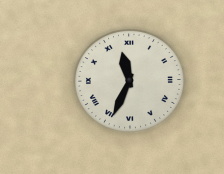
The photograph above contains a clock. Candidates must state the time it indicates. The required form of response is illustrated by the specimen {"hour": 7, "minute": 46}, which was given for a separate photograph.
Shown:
{"hour": 11, "minute": 34}
